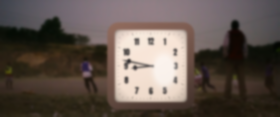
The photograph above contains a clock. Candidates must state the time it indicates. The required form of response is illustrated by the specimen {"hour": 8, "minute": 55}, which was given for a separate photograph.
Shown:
{"hour": 8, "minute": 47}
